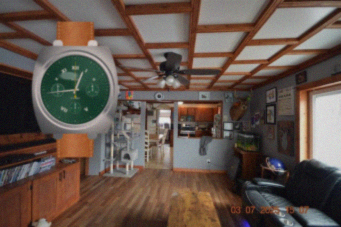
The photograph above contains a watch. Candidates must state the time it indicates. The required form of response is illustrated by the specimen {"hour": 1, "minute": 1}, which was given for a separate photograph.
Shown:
{"hour": 12, "minute": 44}
